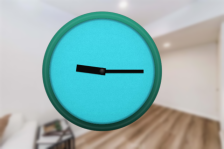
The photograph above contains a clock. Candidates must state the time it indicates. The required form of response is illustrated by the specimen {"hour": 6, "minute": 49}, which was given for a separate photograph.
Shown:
{"hour": 9, "minute": 15}
